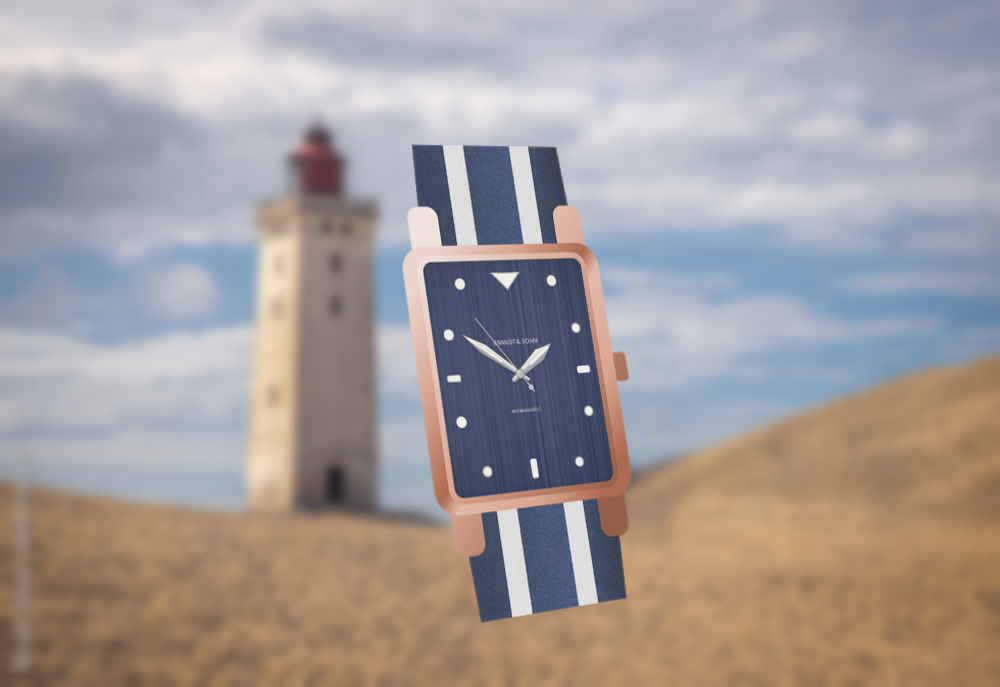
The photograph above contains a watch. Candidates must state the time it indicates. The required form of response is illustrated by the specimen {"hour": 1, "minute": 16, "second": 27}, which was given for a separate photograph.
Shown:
{"hour": 1, "minute": 50, "second": 54}
